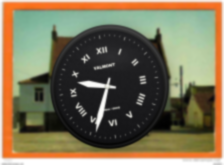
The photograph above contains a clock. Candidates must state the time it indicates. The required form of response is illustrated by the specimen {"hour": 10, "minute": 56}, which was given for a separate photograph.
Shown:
{"hour": 9, "minute": 34}
